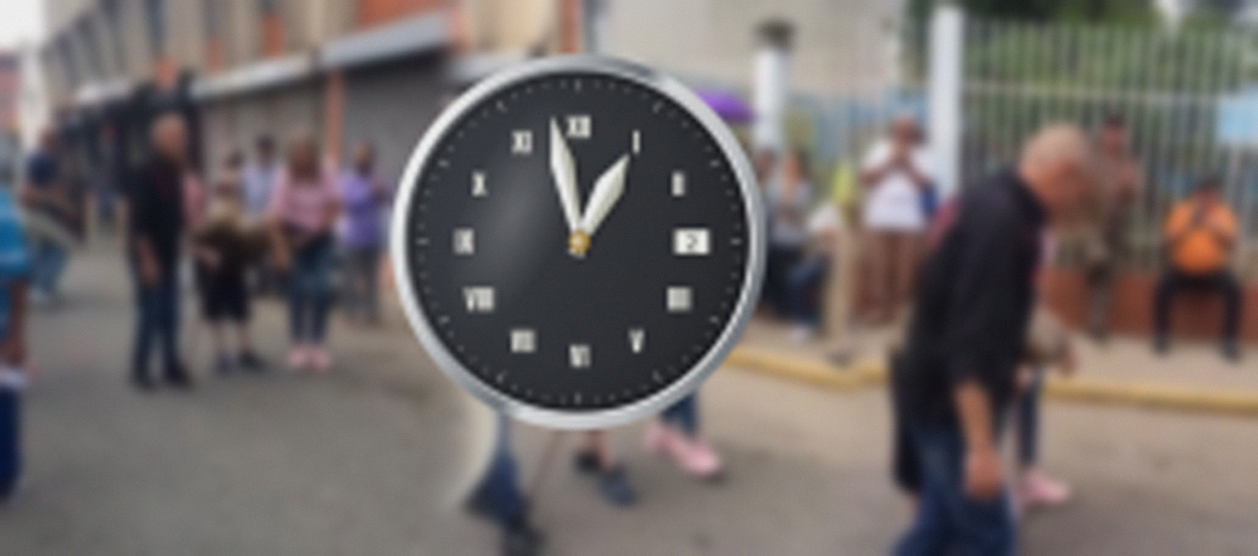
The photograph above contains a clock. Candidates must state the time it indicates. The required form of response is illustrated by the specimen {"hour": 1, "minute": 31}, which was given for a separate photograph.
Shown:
{"hour": 12, "minute": 58}
